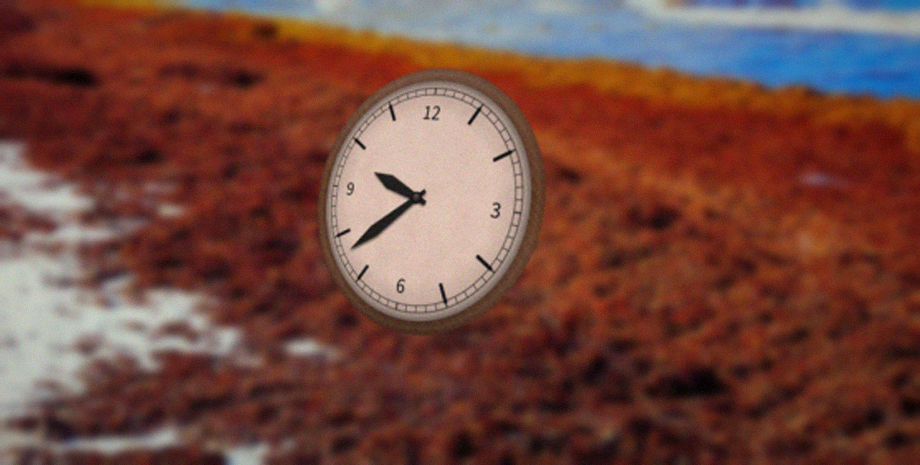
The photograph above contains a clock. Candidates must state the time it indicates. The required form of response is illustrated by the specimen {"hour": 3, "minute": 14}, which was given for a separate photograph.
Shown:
{"hour": 9, "minute": 38}
